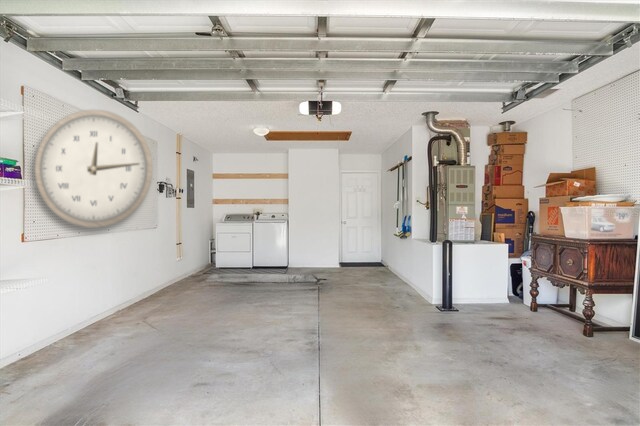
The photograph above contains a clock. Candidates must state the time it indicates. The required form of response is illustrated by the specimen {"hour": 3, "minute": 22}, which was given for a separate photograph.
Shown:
{"hour": 12, "minute": 14}
